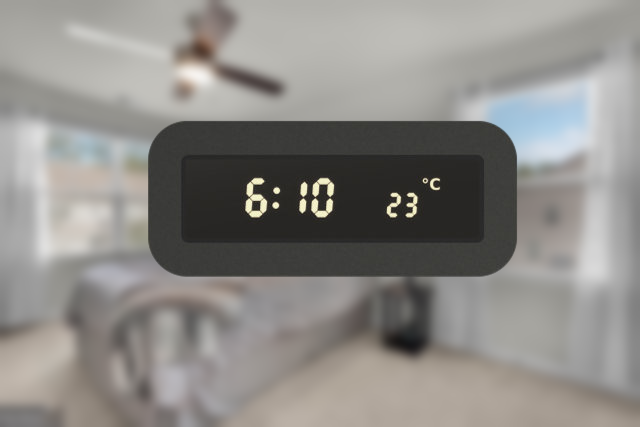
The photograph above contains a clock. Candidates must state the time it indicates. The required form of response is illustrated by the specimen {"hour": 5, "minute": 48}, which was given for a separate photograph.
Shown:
{"hour": 6, "minute": 10}
